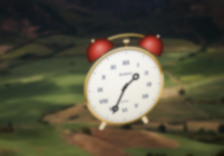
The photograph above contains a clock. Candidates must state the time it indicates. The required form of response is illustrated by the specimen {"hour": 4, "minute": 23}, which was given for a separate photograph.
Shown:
{"hour": 1, "minute": 34}
